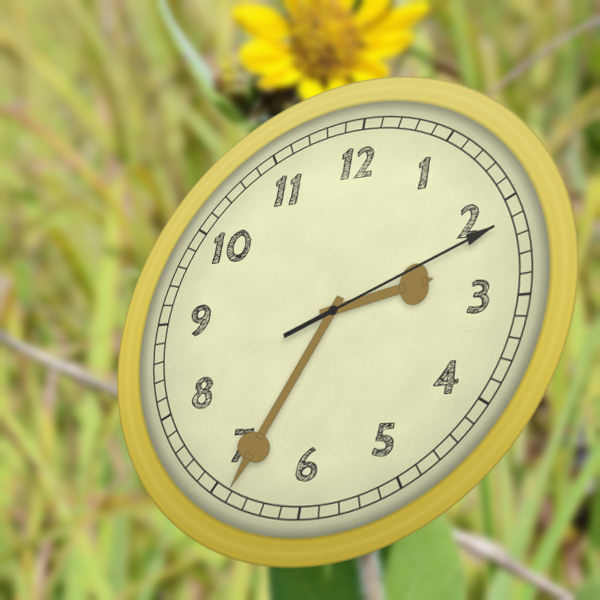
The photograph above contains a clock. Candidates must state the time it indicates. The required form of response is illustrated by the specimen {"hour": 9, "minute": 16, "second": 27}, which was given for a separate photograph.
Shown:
{"hour": 2, "minute": 34, "second": 11}
